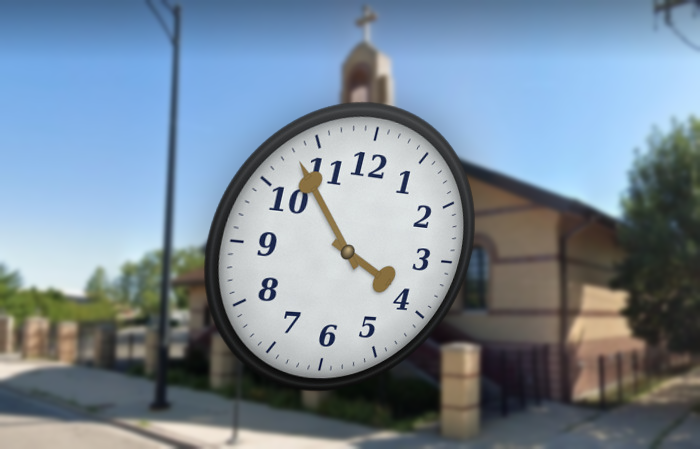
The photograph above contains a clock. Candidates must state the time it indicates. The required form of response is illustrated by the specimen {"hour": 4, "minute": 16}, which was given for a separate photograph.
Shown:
{"hour": 3, "minute": 53}
